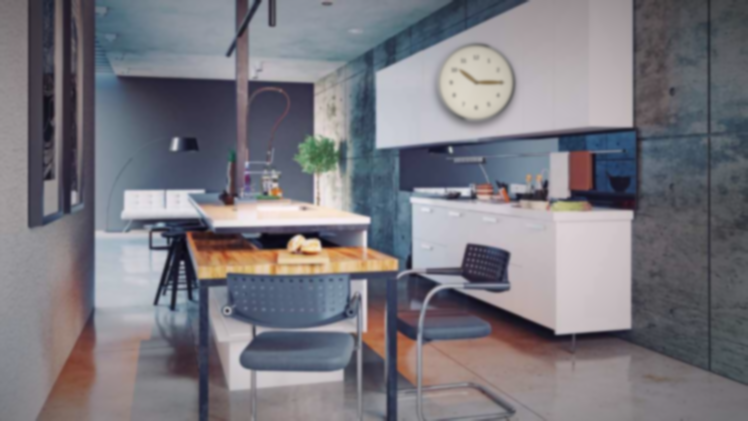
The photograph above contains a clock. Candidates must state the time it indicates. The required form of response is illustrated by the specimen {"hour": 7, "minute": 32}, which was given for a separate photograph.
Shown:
{"hour": 10, "minute": 15}
